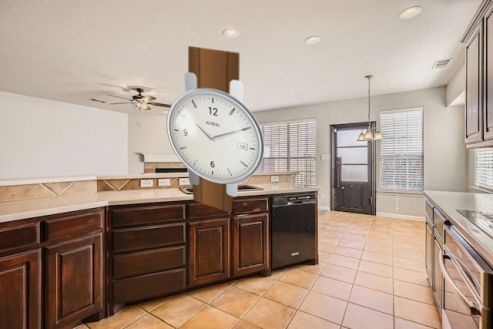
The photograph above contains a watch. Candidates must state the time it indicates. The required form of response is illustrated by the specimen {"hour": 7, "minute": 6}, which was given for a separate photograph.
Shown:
{"hour": 10, "minute": 10}
